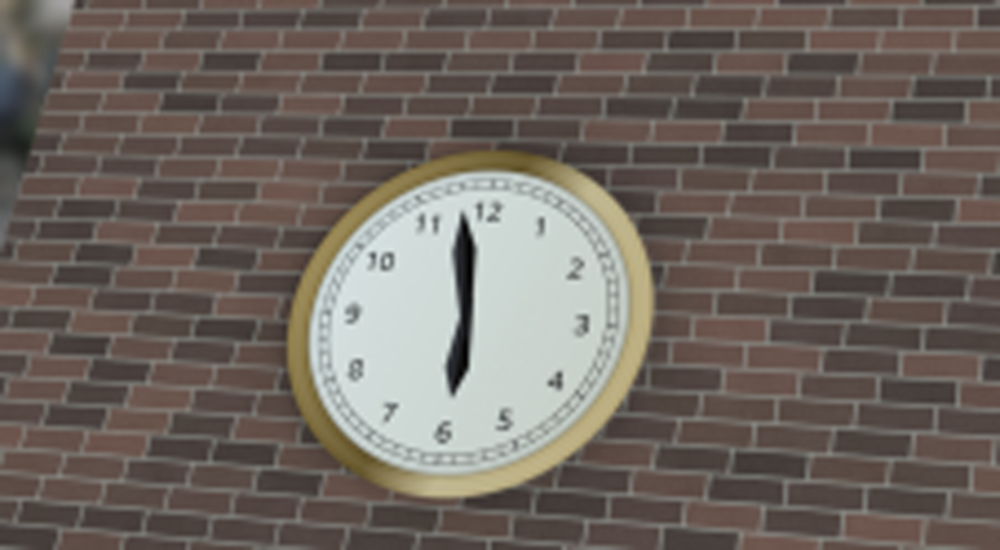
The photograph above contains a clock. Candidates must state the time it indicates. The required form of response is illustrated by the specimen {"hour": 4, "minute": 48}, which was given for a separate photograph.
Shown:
{"hour": 5, "minute": 58}
